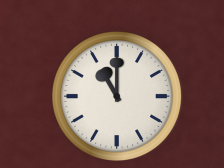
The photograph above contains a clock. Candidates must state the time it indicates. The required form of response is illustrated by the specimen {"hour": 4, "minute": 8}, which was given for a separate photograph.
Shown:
{"hour": 11, "minute": 0}
